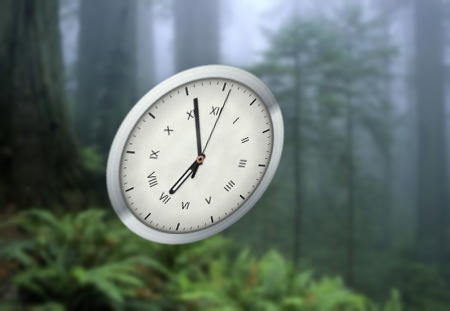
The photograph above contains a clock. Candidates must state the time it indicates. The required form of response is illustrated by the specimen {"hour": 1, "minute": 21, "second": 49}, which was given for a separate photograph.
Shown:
{"hour": 6, "minute": 56, "second": 1}
